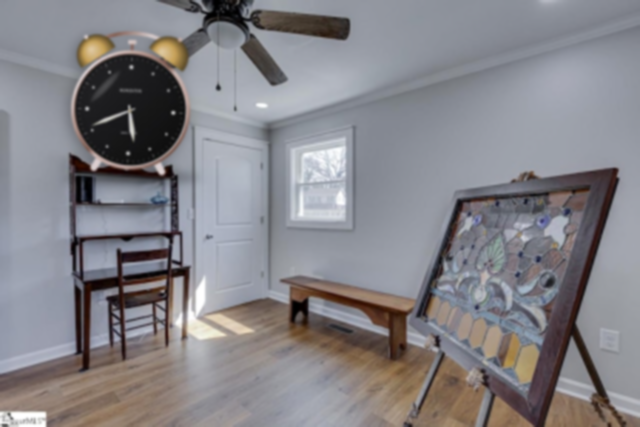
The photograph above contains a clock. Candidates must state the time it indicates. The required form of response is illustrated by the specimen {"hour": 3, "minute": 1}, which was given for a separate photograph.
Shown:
{"hour": 5, "minute": 41}
